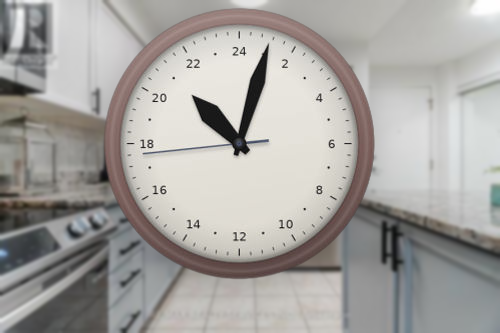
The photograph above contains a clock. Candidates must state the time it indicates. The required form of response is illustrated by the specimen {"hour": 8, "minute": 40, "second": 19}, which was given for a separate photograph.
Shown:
{"hour": 21, "minute": 2, "second": 44}
